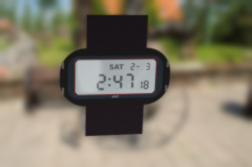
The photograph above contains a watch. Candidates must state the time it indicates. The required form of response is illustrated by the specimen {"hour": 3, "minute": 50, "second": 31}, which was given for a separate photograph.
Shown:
{"hour": 2, "minute": 47, "second": 18}
